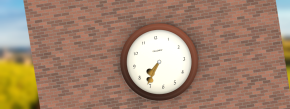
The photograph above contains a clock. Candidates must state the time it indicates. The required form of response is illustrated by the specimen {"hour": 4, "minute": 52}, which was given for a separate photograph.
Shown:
{"hour": 7, "minute": 36}
